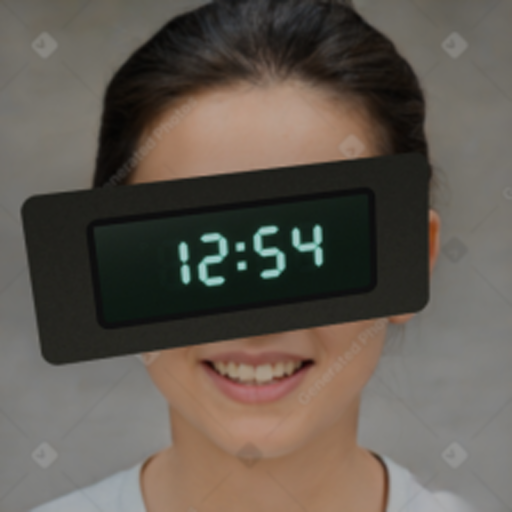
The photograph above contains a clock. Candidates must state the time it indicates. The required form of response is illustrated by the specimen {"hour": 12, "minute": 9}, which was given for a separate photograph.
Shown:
{"hour": 12, "minute": 54}
